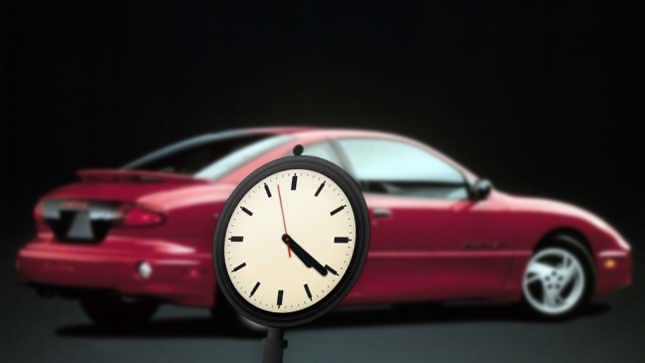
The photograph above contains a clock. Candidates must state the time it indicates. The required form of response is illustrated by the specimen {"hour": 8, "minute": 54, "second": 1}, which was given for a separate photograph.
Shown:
{"hour": 4, "minute": 20, "second": 57}
